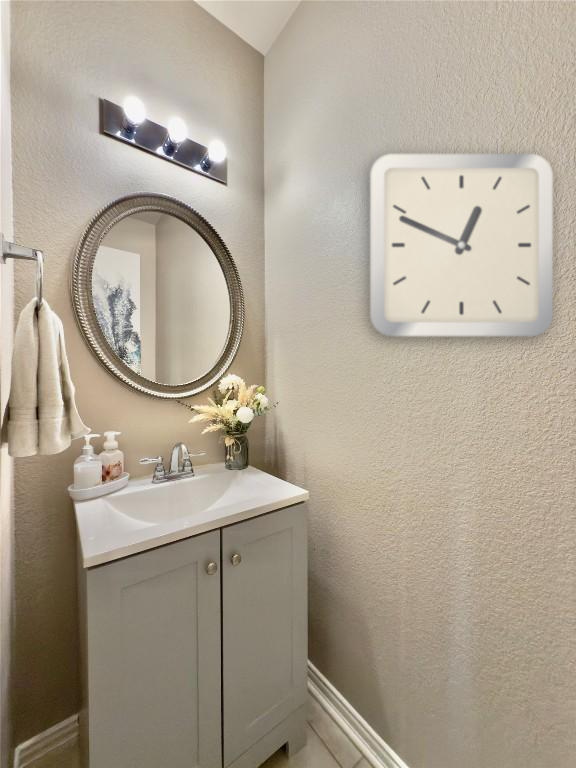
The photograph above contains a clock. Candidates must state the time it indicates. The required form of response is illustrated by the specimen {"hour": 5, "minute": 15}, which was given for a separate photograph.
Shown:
{"hour": 12, "minute": 49}
